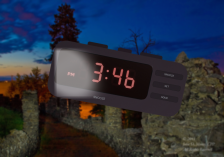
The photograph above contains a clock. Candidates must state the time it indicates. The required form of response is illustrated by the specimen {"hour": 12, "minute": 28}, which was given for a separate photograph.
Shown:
{"hour": 3, "minute": 46}
